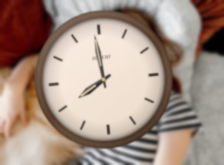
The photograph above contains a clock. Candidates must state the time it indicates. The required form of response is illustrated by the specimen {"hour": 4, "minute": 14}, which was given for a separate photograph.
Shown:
{"hour": 7, "minute": 59}
